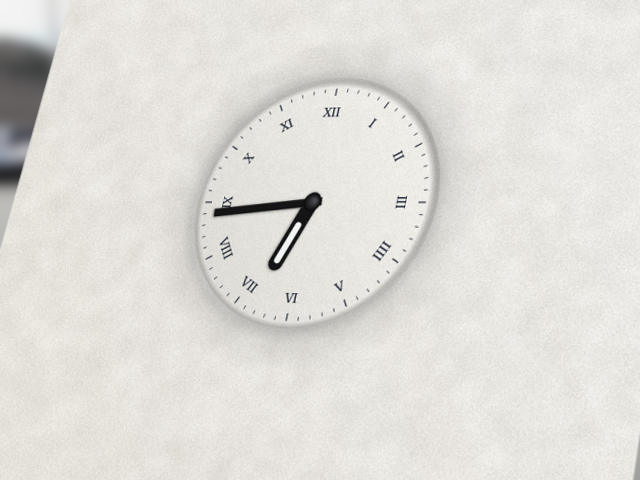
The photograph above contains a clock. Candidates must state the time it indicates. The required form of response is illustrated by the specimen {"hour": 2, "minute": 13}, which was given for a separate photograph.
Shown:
{"hour": 6, "minute": 44}
